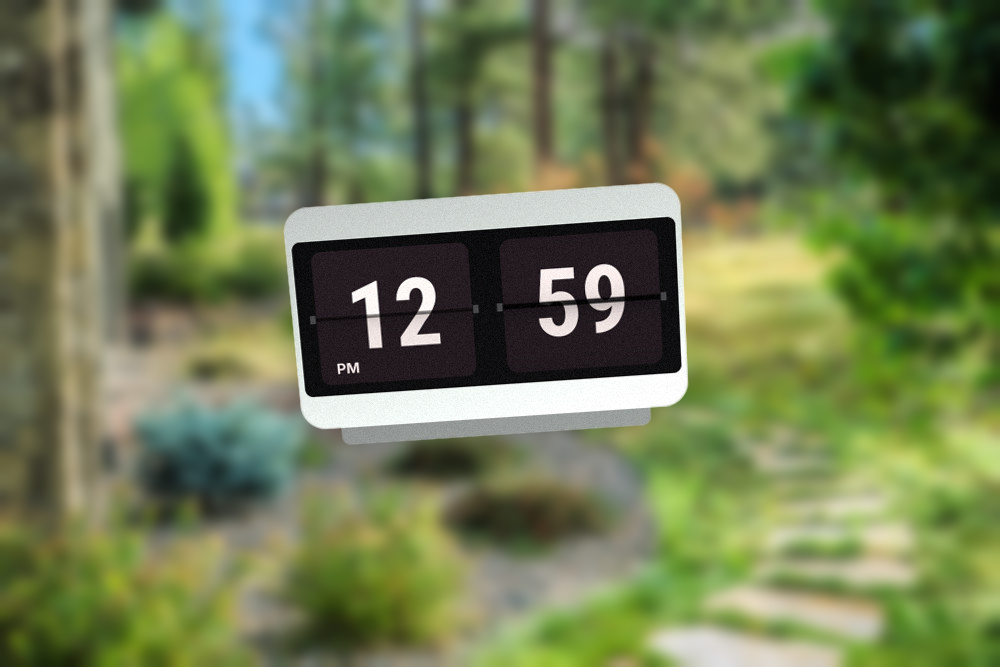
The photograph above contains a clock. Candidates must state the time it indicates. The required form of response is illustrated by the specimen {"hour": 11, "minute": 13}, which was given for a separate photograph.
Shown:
{"hour": 12, "minute": 59}
